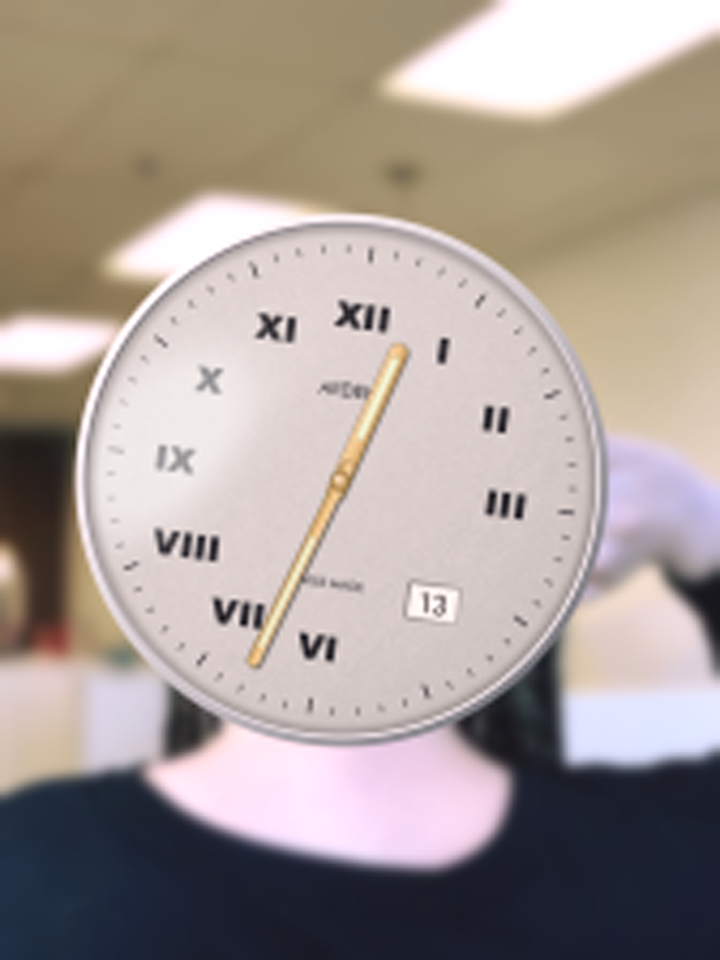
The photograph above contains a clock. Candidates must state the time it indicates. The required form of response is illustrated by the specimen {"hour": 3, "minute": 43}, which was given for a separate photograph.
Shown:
{"hour": 12, "minute": 33}
